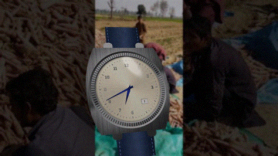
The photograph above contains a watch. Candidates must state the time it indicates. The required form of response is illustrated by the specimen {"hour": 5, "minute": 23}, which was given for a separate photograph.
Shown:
{"hour": 6, "minute": 41}
